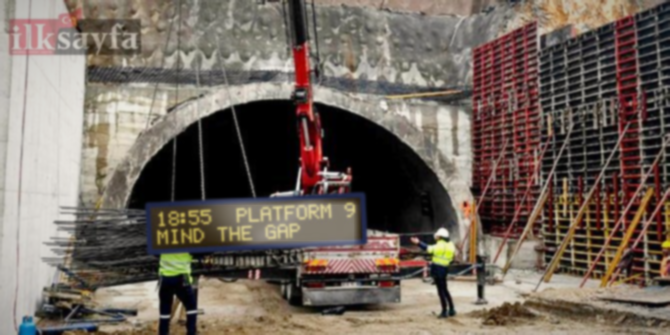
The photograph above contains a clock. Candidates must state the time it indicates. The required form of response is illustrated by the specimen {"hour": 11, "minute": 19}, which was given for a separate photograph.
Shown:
{"hour": 18, "minute": 55}
